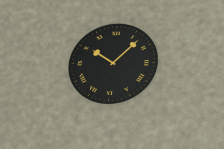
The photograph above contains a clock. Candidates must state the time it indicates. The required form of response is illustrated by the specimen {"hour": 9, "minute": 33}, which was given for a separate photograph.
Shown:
{"hour": 10, "minute": 7}
